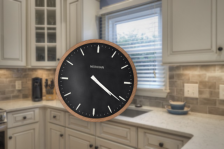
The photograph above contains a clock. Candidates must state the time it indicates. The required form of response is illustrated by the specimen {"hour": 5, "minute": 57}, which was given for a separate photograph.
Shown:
{"hour": 4, "minute": 21}
